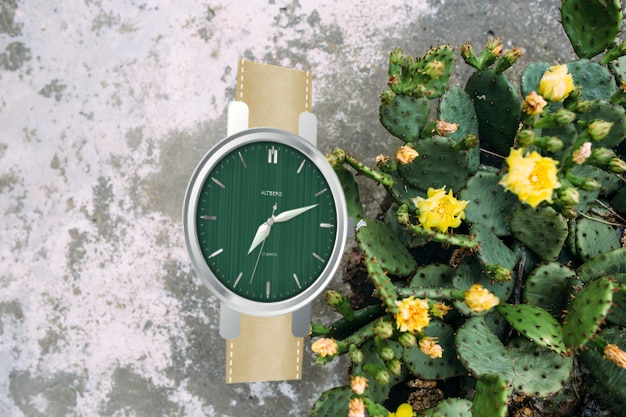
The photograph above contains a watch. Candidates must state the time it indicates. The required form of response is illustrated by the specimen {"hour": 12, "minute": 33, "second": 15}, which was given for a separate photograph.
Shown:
{"hour": 7, "minute": 11, "second": 33}
